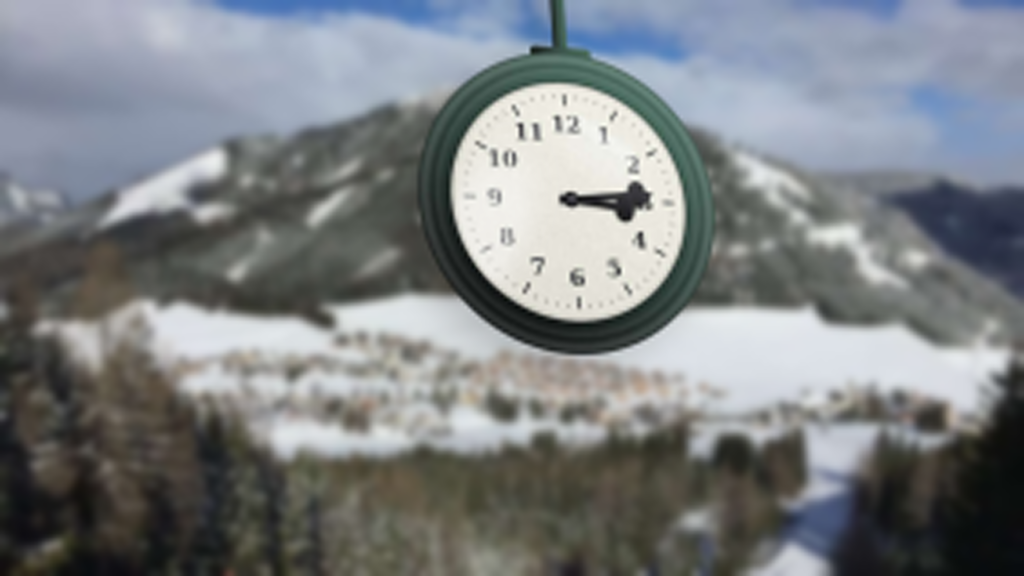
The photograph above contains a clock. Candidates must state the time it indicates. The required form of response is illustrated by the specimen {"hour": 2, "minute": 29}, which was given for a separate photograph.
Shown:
{"hour": 3, "minute": 14}
